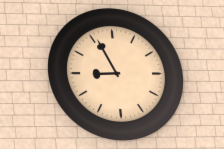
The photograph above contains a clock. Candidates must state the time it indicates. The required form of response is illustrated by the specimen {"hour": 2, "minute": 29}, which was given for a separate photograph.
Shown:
{"hour": 8, "minute": 56}
